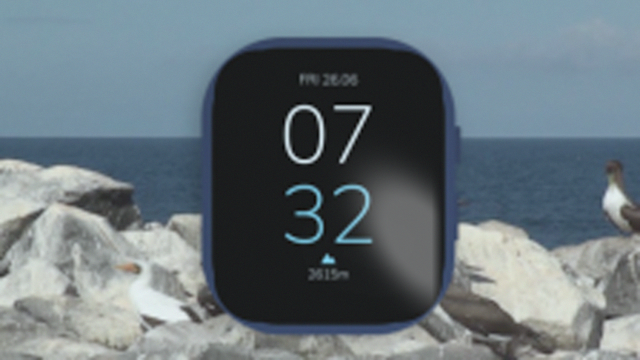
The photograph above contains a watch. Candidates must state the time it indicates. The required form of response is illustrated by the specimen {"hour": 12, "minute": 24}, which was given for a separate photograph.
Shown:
{"hour": 7, "minute": 32}
